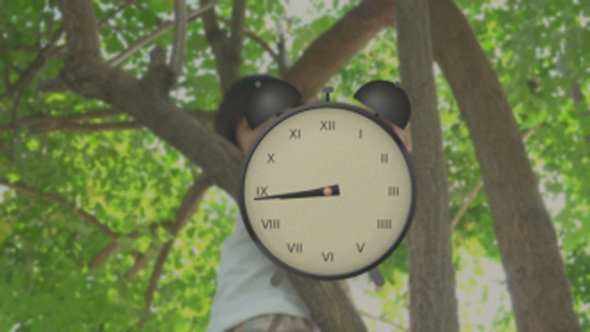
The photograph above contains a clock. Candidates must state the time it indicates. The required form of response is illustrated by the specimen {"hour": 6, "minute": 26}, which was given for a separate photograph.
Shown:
{"hour": 8, "minute": 44}
